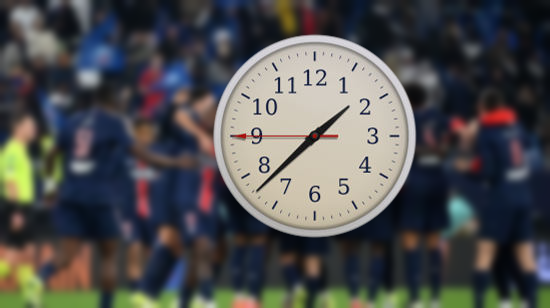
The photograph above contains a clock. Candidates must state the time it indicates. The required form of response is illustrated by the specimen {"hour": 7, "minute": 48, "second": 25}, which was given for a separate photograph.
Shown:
{"hour": 1, "minute": 37, "second": 45}
